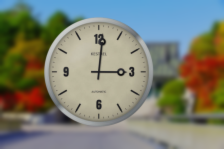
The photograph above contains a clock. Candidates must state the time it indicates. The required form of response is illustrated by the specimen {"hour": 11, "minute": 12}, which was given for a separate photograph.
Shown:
{"hour": 3, "minute": 1}
